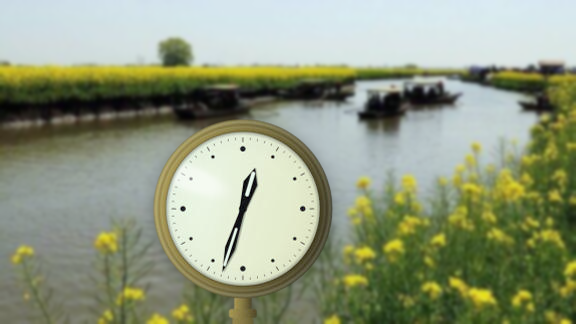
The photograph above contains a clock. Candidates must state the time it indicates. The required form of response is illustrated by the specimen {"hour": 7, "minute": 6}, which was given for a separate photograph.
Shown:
{"hour": 12, "minute": 33}
